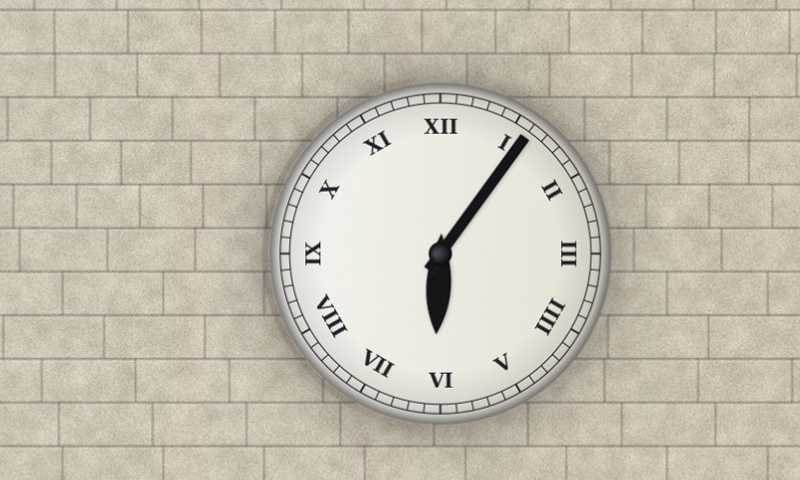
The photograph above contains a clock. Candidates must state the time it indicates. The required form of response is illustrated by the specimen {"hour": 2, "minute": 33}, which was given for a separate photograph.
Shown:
{"hour": 6, "minute": 6}
